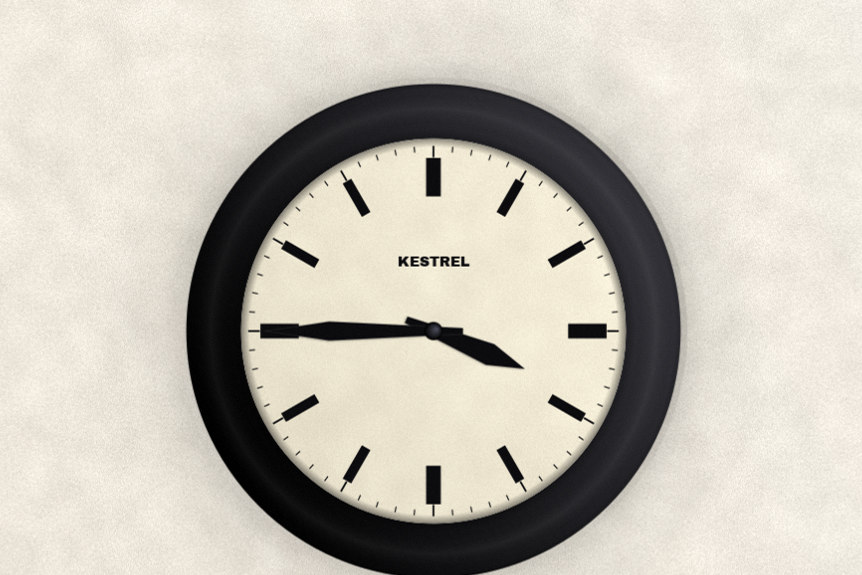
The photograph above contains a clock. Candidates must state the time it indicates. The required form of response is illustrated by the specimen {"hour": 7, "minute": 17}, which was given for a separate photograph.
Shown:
{"hour": 3, "minute": 45}
